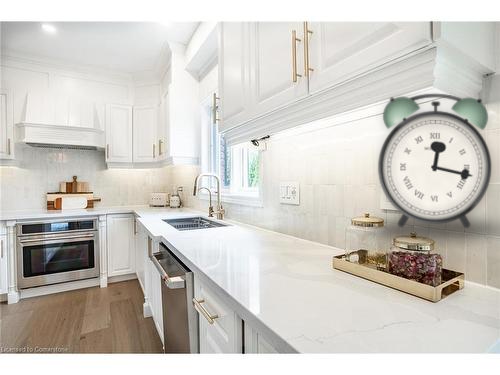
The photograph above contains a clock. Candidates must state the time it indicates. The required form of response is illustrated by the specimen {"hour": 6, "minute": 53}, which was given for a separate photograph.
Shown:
{"hour": 12, "minute": 17}
